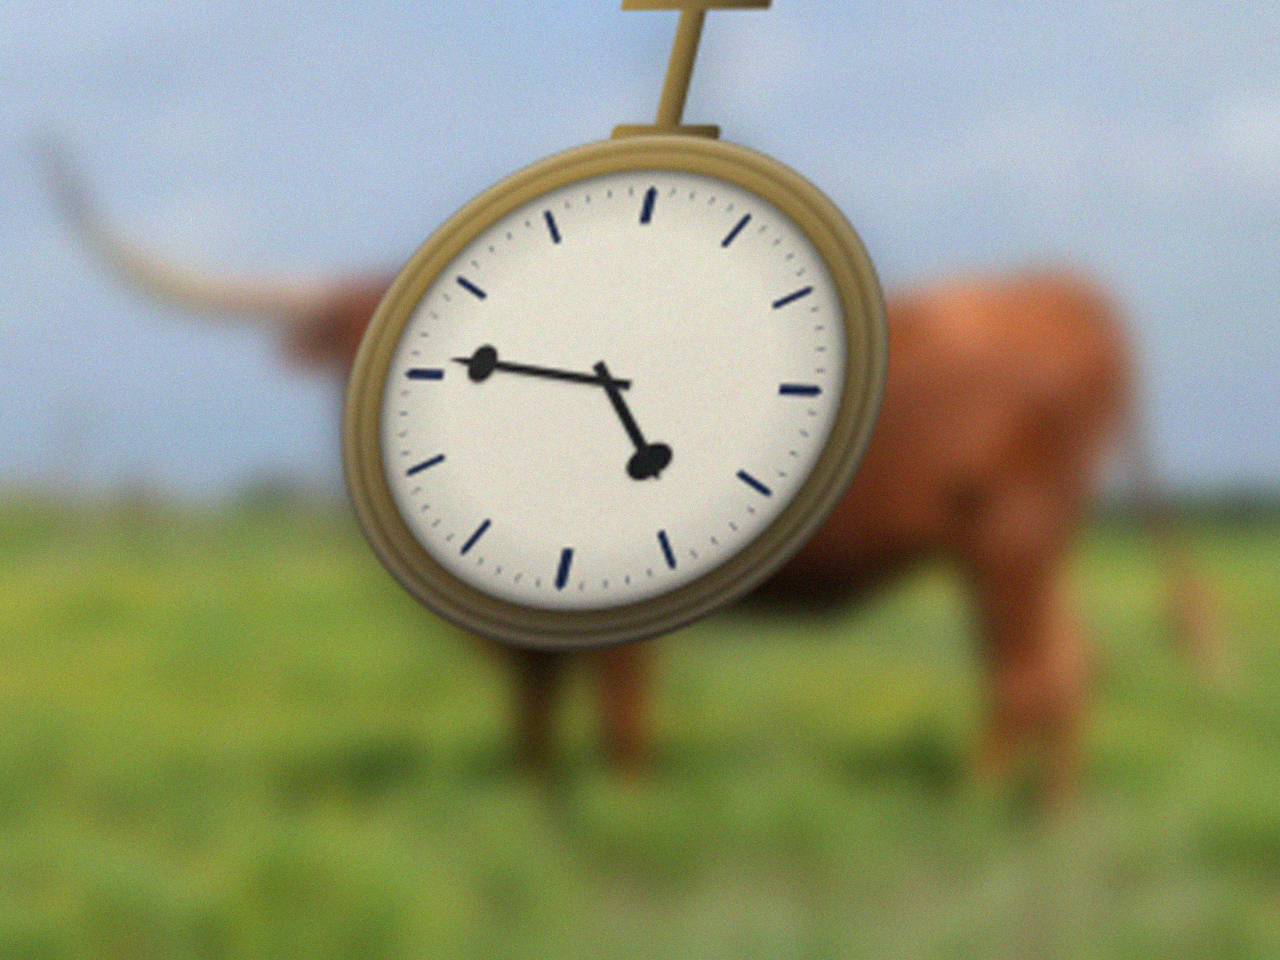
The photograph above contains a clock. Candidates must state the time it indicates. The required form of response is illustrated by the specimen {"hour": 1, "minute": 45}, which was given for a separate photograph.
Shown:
{"hour": 4, "minute": 46}
